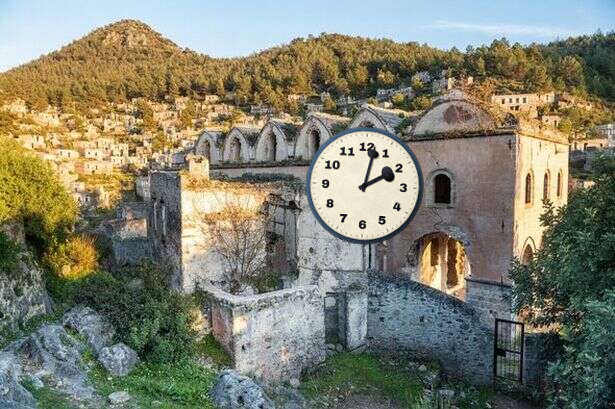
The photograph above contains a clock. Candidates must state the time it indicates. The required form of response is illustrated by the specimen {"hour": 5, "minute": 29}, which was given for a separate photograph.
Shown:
{"hour": 2, "minute": 2}
